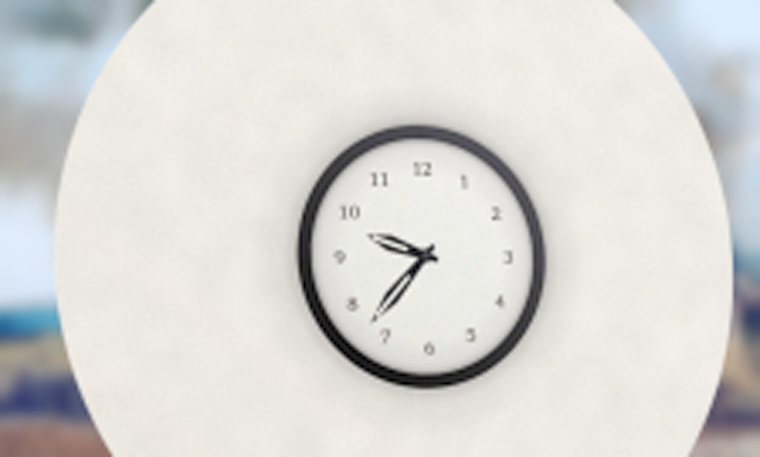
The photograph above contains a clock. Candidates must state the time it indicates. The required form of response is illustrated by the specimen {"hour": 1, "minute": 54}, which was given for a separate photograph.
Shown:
{"hour": 9, "minute": 37}
